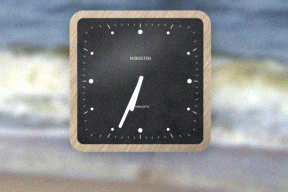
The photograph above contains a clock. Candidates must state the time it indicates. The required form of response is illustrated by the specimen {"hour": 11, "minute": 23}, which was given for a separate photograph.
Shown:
{"hour": 6, "minute": 34}
